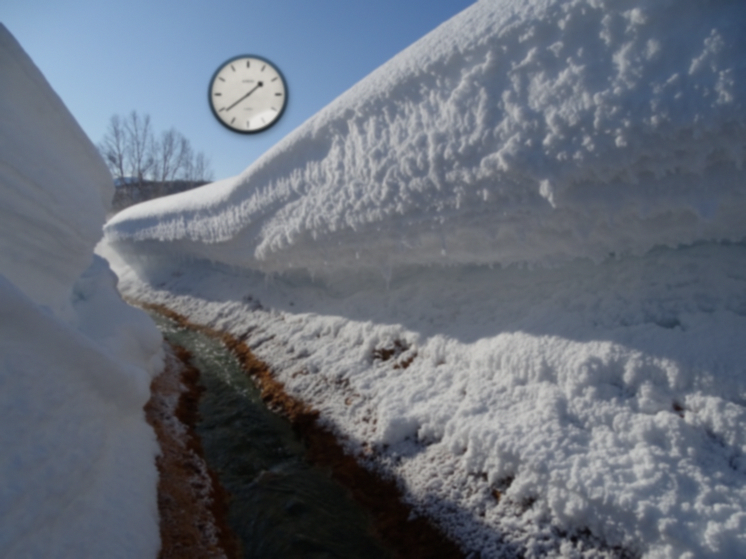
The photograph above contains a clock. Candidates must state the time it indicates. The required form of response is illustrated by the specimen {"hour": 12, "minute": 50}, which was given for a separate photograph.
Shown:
{"hour": 1, "minute": 39}
